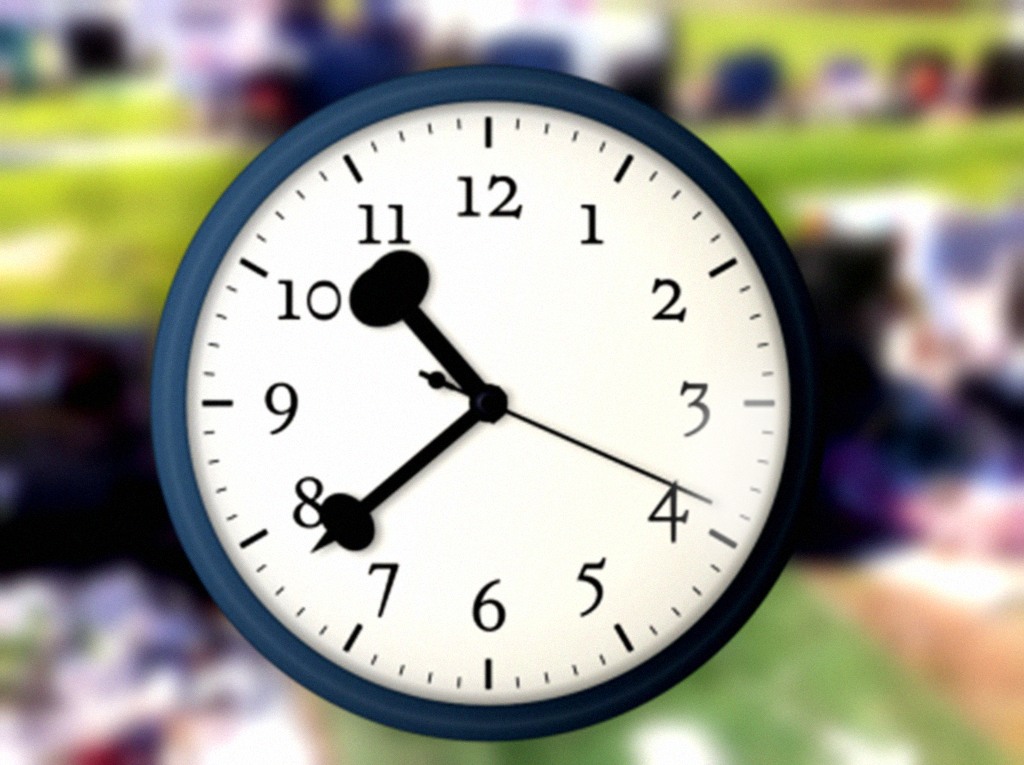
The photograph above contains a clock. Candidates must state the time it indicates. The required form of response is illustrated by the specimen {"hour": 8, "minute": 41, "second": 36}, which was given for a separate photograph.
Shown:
{"hour": 10, "minute": 38, "second": 19}
